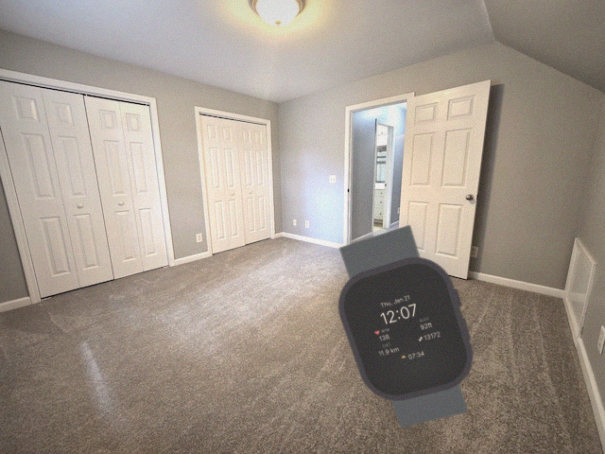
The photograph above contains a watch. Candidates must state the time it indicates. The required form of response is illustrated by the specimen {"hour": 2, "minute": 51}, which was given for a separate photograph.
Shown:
{"hour": 12, "minute": 7}
